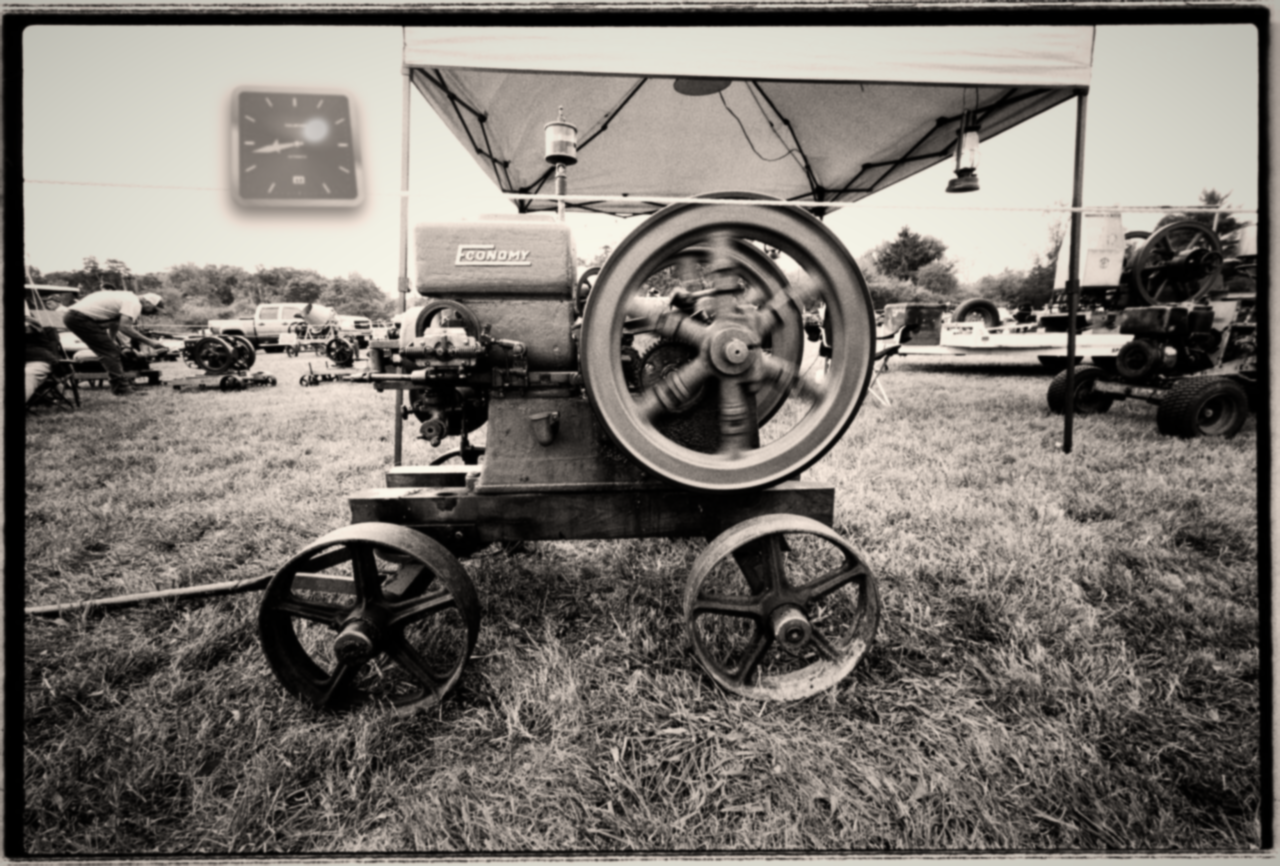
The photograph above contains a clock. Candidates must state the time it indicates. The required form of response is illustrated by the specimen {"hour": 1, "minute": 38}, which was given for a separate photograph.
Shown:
{"hour": 8, "minute": 43}
